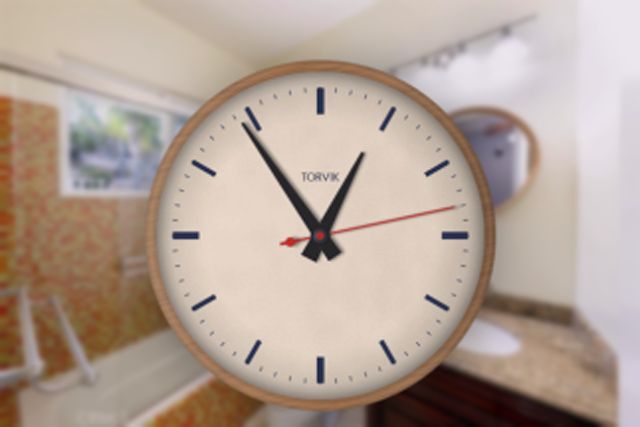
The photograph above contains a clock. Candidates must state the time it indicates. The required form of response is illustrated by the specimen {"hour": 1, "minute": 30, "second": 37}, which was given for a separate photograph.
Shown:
{"hour": 12, "minute": 54, "second": 13}
